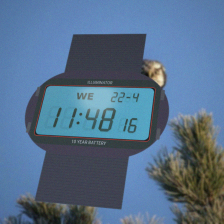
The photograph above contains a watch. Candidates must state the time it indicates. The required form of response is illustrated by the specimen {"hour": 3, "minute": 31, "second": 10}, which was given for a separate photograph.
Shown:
{"hour": 11, "minute": 48, "second": 16}
